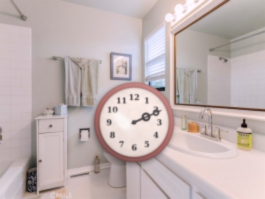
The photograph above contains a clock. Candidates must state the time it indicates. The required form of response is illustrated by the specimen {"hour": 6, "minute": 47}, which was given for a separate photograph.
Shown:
{"hour": 2, "minute": 11}
